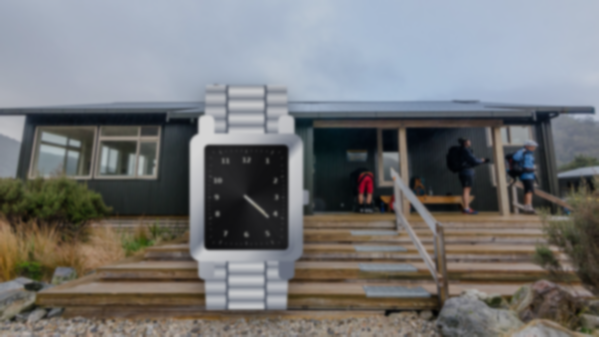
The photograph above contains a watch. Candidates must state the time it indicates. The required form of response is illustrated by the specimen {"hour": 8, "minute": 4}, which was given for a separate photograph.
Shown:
{"hour": 4, "minute": 22}
